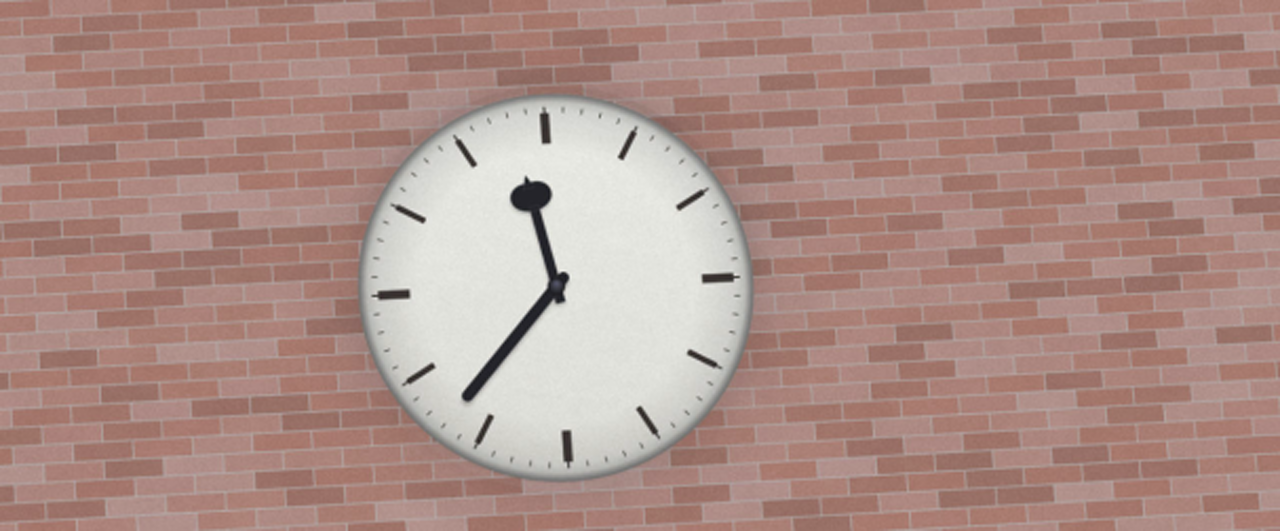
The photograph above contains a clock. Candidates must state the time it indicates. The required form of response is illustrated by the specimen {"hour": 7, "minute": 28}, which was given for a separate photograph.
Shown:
{"hour": 11, "minute": 37}
